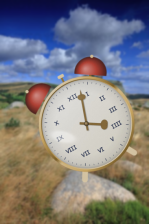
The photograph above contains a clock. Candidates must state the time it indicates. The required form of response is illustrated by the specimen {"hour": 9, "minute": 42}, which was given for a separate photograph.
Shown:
{"hour": 4, "minute": 3}
